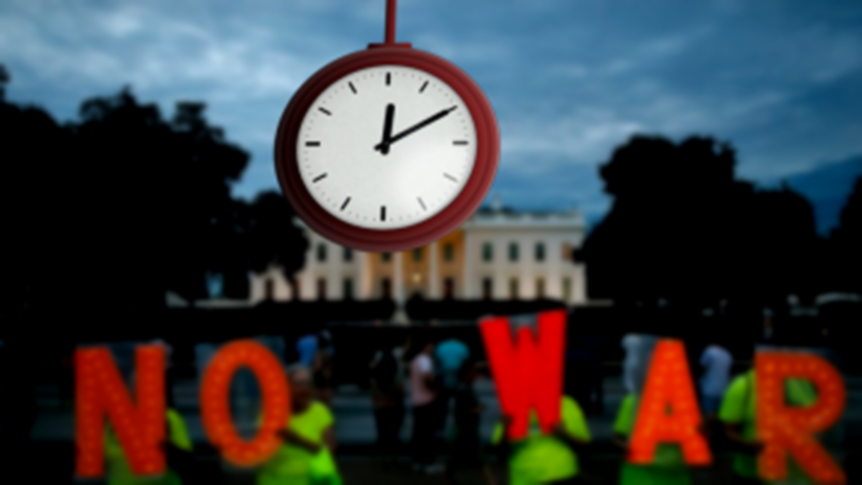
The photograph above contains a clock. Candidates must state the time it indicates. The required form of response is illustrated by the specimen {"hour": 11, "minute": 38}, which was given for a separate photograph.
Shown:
{"hour": 12, "minute": 10}
